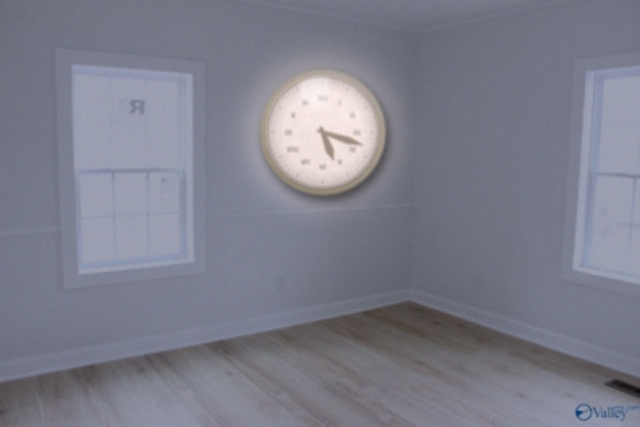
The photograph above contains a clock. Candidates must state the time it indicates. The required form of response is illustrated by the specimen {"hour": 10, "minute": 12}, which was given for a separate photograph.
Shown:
{"hour": 5, "minute": 18}
